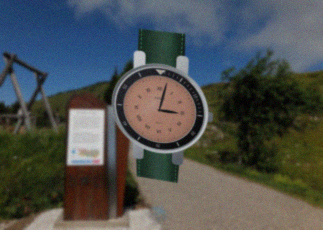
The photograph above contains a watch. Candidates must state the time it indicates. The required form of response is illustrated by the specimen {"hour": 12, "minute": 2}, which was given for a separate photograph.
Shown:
{"hour": 3, "minute": 2}
